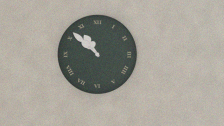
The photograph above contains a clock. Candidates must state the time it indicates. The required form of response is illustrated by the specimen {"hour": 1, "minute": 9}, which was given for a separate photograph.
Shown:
{"hour": 10, "minute": 52}
